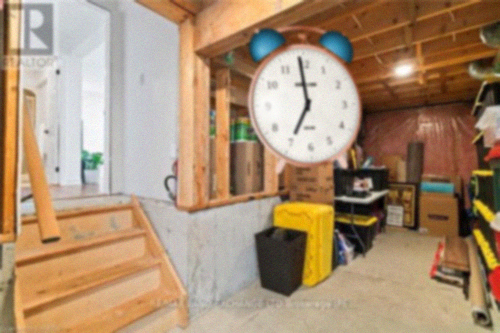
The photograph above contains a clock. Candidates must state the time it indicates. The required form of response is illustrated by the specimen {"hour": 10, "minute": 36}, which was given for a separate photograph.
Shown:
{"hour": 6, "minute": 59}
